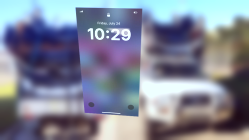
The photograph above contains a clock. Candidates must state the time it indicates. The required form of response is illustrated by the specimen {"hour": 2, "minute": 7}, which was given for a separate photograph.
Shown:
{"hour": 10, "minute": 29}
